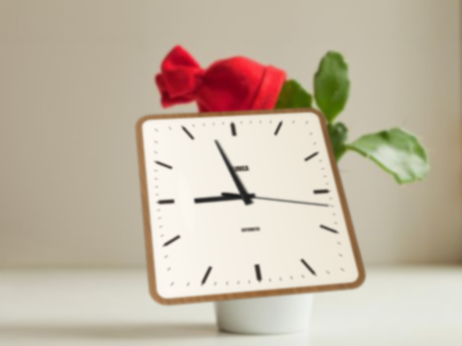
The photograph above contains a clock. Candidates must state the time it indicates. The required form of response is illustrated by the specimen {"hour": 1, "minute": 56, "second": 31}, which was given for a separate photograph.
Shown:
{"hour": 8, "minute": 57, "second": 17}
